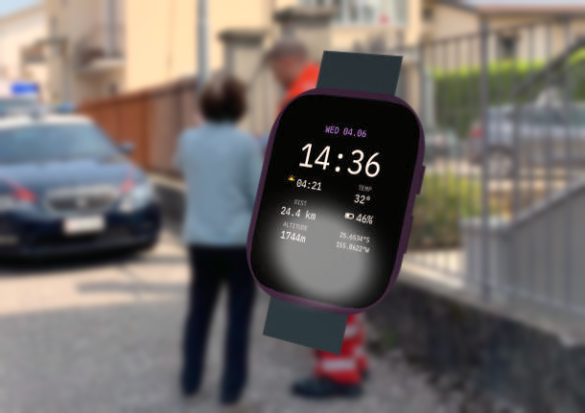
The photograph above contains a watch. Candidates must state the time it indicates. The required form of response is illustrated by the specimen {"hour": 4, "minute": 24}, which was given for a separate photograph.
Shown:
{"hour": 14, "minute": 36}
